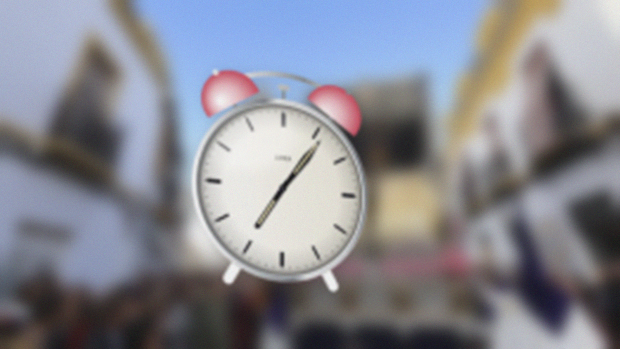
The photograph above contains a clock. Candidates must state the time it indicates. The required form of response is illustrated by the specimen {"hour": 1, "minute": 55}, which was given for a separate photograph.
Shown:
{"hour": 7, "minute": 6}
